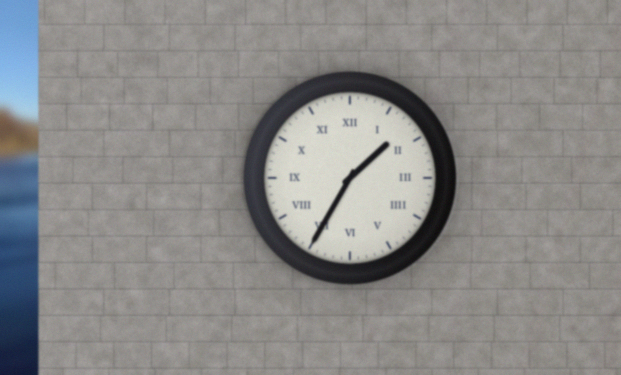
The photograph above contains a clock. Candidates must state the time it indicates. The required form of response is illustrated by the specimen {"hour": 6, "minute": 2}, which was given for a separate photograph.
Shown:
{"hour": 1, "minute": 35}
